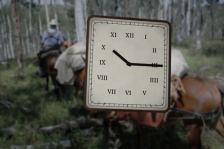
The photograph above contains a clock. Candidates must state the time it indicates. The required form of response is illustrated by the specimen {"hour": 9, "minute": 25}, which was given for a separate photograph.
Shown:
{"hour": 10, "minute": 15}
